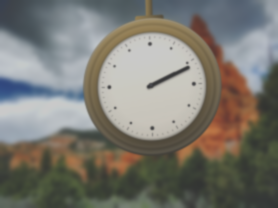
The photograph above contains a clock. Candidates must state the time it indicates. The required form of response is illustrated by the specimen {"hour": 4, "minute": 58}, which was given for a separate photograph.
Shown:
{"hour": 2, "minute": 11}
